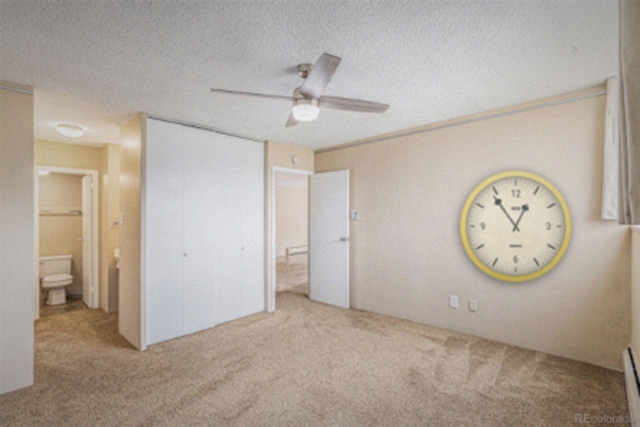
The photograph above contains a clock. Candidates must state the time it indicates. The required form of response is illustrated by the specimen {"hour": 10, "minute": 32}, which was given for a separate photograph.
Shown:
{"hour": 12, "minute": 54}
